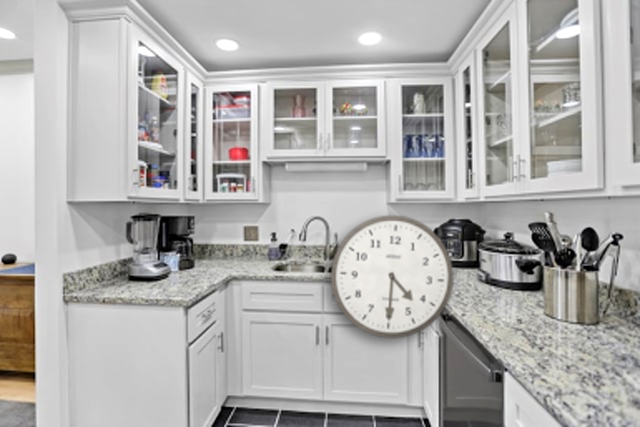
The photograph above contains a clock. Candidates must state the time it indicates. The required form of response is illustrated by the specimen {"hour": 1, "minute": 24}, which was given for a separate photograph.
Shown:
{"hour": 4, "minute": 30}
